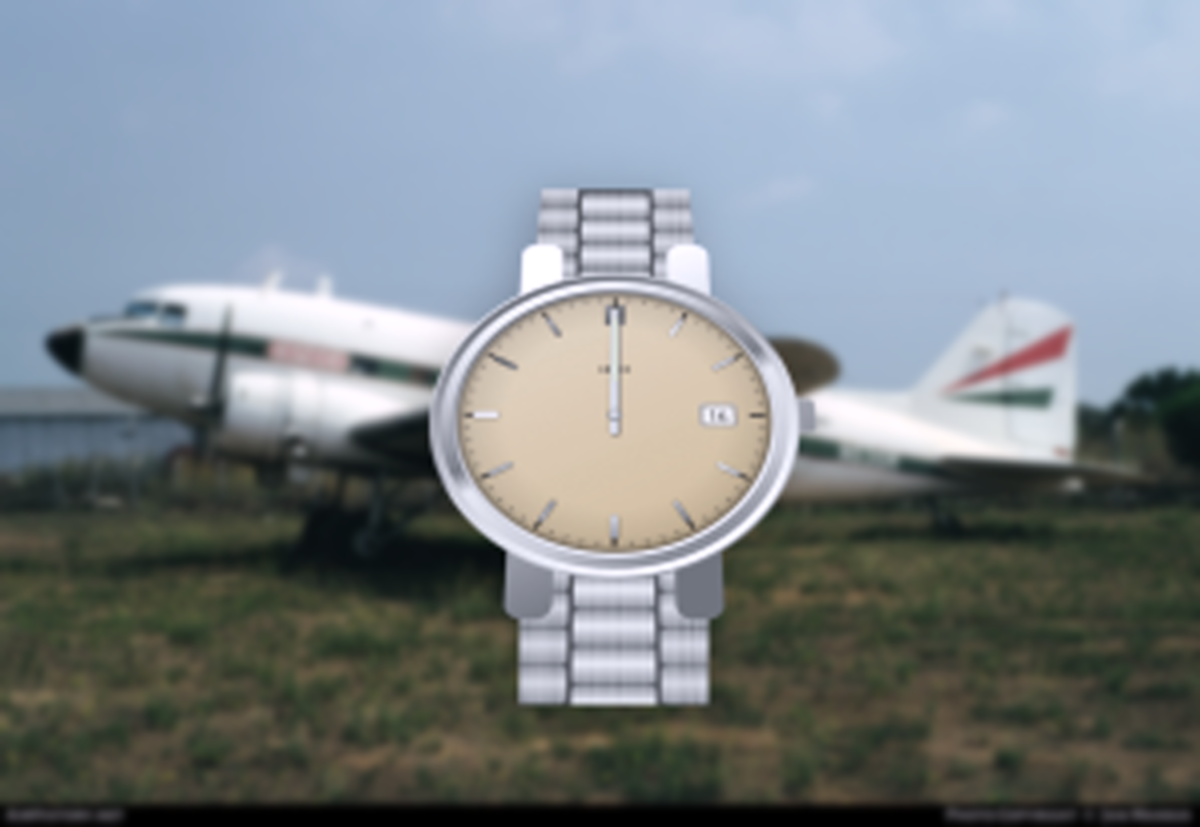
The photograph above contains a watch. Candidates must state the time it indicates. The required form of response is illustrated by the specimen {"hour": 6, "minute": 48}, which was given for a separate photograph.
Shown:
{"hour": 12, "minute": 0}
